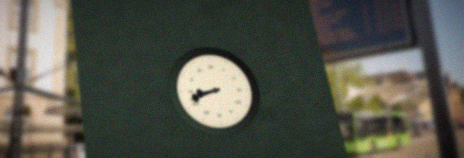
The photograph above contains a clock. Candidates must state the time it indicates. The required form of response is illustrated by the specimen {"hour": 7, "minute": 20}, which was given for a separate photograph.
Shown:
{"hour": 8, "minute": 42}
